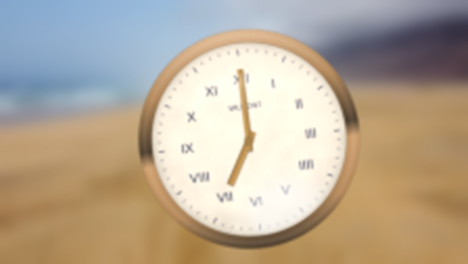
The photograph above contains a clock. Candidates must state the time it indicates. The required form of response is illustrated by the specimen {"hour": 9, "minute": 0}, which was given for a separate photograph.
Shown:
{"hour": 7, "minute": 0}
